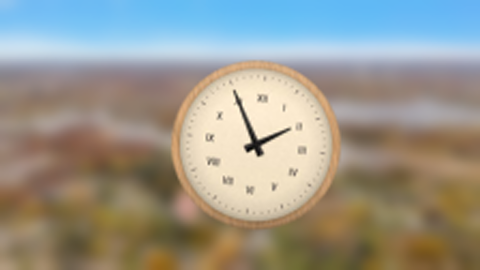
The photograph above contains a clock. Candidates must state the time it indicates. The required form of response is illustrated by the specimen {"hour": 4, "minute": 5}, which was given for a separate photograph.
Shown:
{"hour": 1, "minute": 55}
